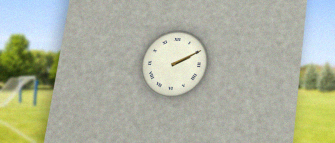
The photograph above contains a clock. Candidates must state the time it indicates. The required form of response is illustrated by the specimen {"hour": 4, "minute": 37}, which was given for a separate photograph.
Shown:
{"hour": 2, "minute": 10}
